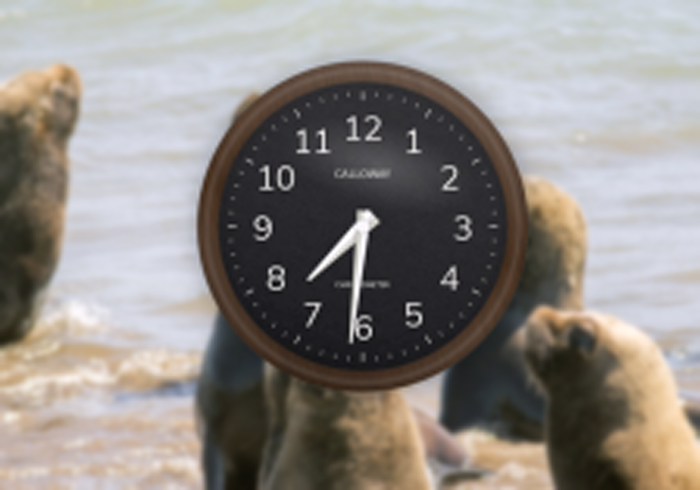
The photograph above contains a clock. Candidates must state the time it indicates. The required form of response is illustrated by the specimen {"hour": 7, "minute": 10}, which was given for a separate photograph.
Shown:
{"hour": 7, "minute": 31}
